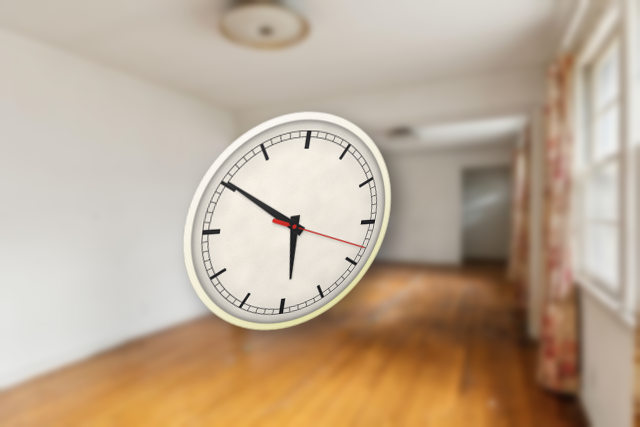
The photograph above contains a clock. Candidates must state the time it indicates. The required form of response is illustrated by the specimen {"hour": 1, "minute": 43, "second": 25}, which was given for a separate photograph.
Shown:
{"hour": 5, "minute": 50, "second": 18}
